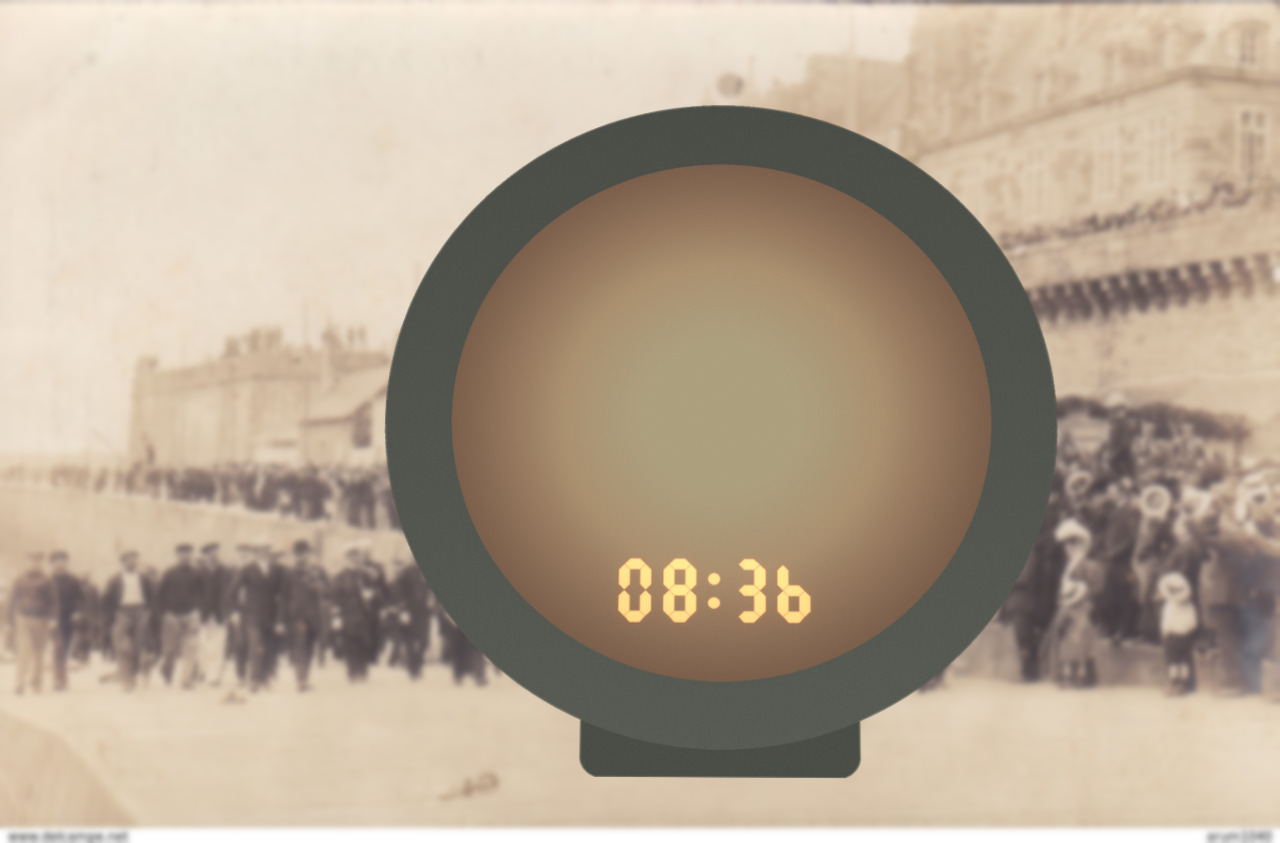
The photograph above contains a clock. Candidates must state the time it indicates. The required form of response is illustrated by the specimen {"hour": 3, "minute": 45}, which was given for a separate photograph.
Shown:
{"hour": 8, "minute": 36}
